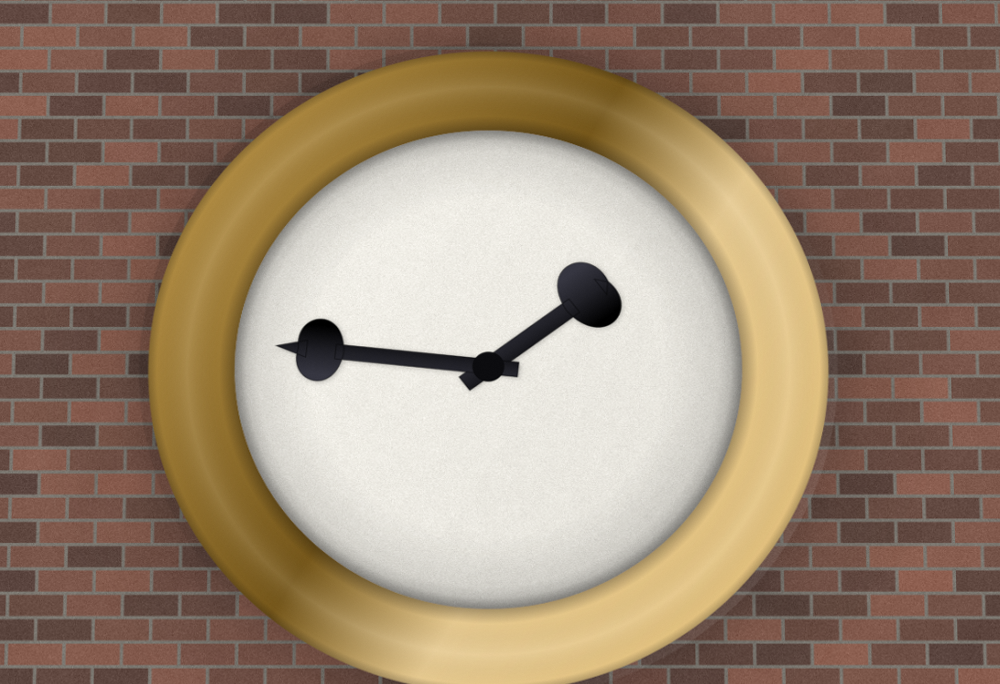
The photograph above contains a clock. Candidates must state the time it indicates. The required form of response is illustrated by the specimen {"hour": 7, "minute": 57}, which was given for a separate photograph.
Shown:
{"hour": 1, "minute": 46}
